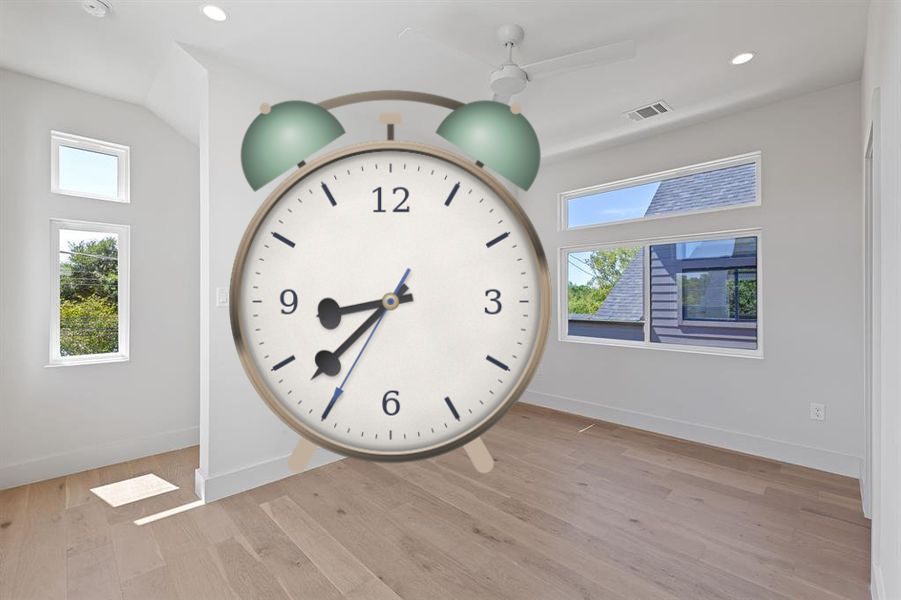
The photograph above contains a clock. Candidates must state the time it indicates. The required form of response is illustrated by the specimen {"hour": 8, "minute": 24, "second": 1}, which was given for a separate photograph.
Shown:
{"hour": 8, "minute": 37, "second": 35}
